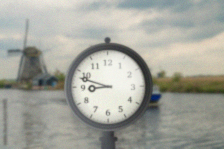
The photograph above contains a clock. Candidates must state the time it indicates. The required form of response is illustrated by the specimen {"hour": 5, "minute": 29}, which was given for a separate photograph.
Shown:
{"hour": 8, "minute": 48}
